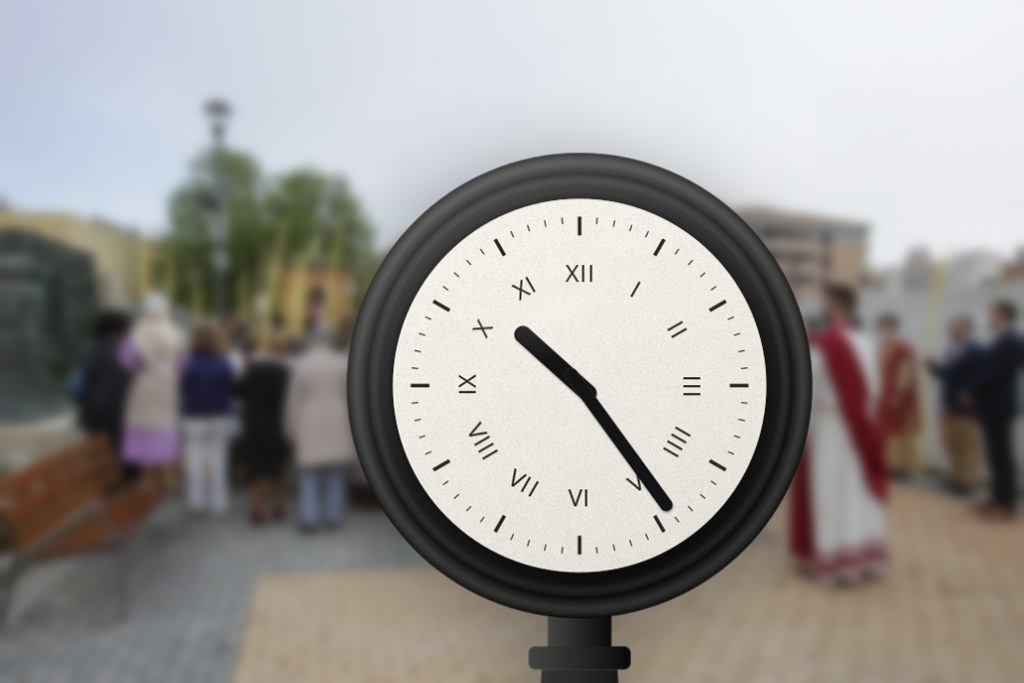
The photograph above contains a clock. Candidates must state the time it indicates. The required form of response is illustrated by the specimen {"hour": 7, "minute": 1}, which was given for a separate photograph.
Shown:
{"hour": 10, "minute": 24}
